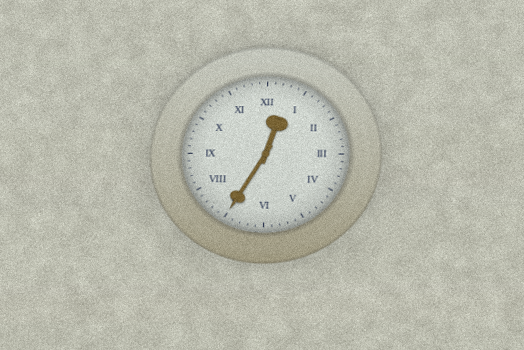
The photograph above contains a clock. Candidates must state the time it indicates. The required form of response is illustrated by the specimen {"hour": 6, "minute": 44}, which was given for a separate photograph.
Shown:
{"hour": 12, "minute": 35}
